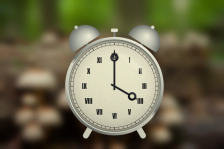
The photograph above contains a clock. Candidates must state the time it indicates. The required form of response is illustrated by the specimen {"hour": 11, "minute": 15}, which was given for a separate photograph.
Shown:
{"hour": 4, "minute": 0}
